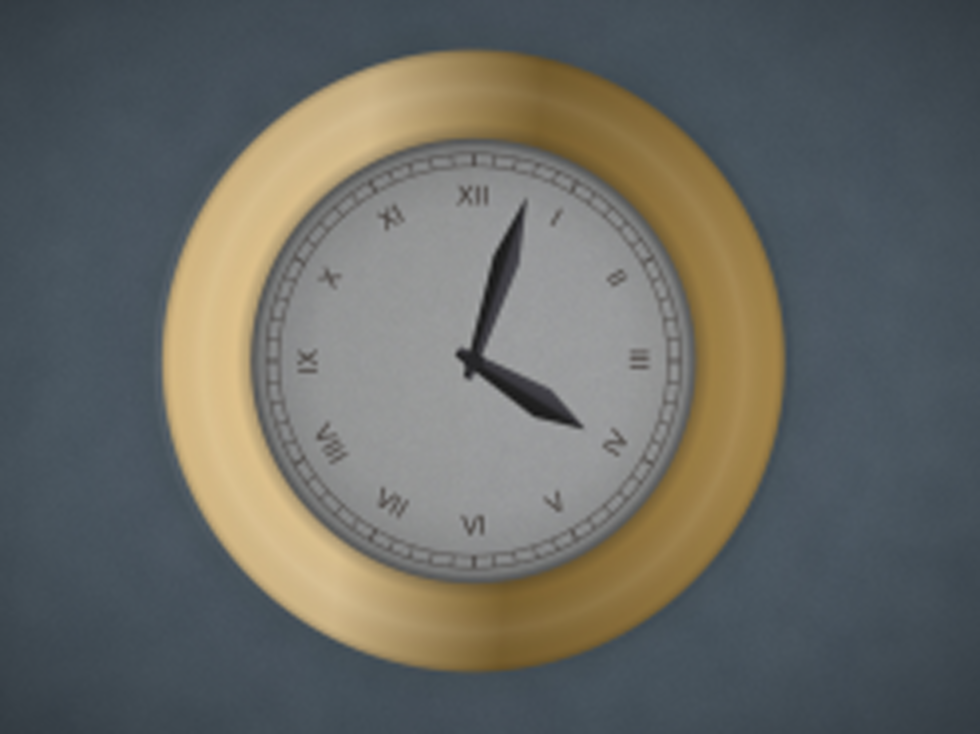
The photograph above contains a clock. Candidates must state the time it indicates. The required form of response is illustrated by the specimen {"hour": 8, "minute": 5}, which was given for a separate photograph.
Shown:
{"hour": 4, "minute": 3}
